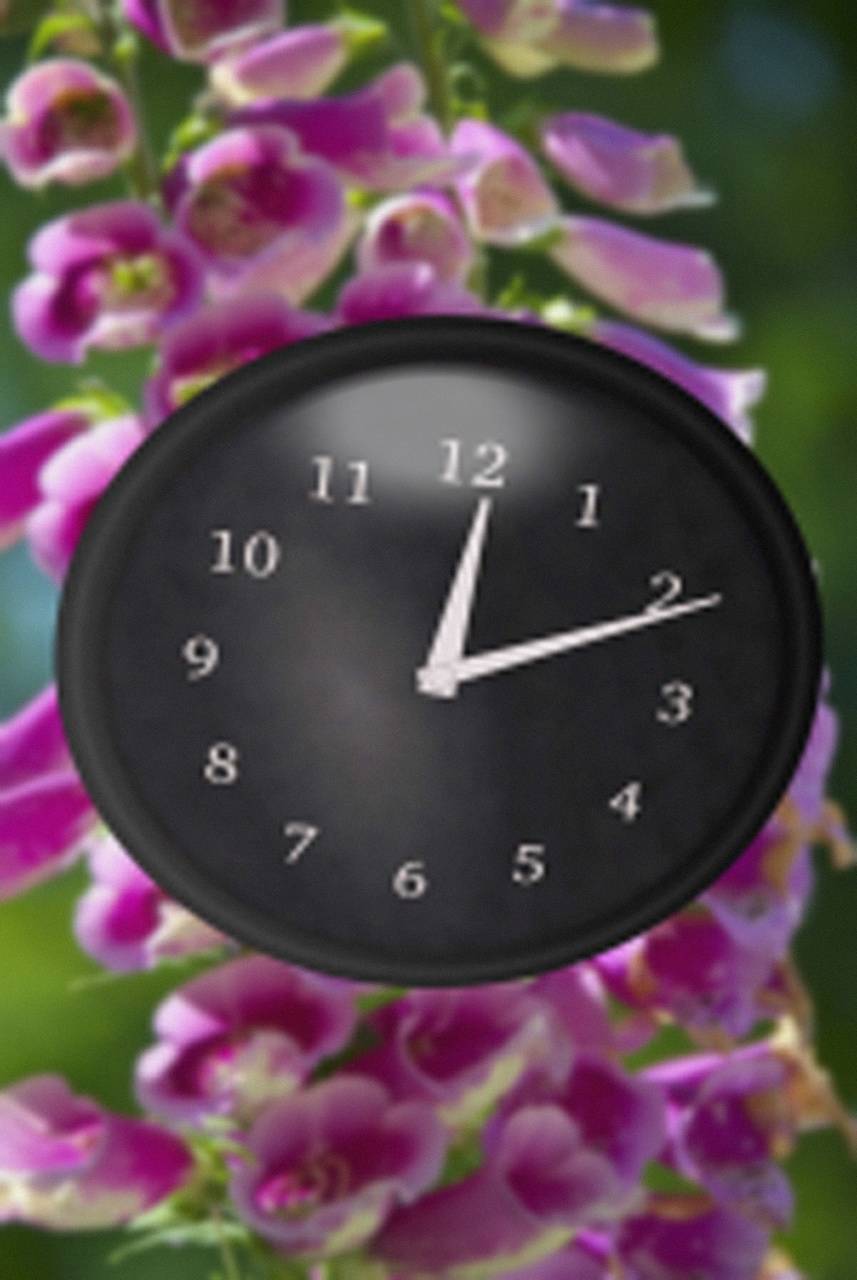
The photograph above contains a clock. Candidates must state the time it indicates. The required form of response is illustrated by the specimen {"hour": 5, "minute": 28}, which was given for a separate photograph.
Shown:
{"hour": 12, "minute": 11}
